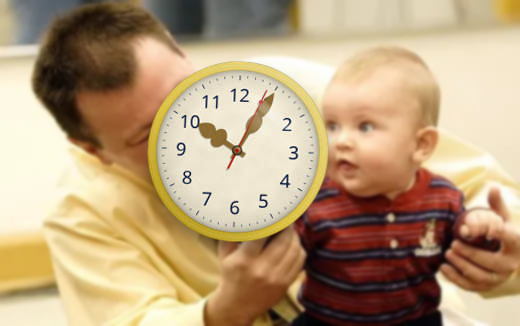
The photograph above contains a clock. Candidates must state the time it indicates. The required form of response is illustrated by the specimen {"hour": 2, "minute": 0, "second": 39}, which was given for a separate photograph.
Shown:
{"hour": 10, "minute": 5, "second": 4}
